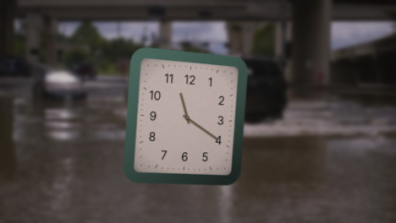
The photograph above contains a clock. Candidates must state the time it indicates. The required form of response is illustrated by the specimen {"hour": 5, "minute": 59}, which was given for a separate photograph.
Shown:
{"hour": 11, "minute": 20}
